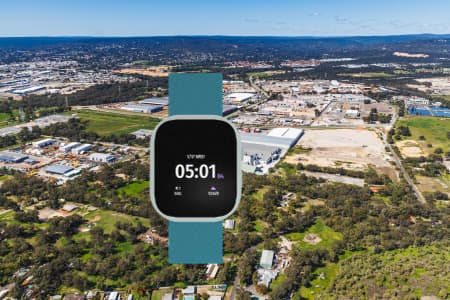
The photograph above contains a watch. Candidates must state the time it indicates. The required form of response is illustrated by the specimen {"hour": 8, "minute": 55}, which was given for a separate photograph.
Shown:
{"hour": 5, "minute": 1}
